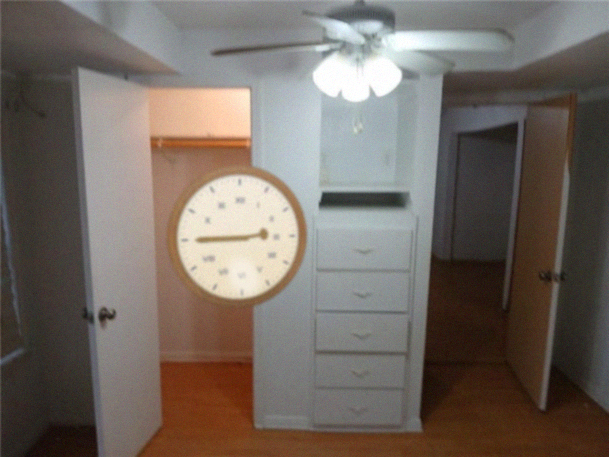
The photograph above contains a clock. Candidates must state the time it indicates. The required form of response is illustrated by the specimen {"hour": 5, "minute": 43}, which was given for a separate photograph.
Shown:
{"hour": 2, "minute": 45}
